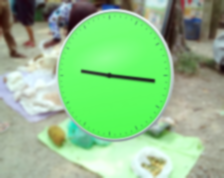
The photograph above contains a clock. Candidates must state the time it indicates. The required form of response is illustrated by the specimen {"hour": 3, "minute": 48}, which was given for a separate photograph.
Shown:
{"hour": 9, "minute": 16}
